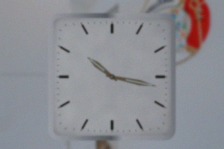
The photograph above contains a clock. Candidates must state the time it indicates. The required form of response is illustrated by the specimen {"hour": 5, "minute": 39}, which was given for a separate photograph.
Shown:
{"hour": 10, "minute": 17}
